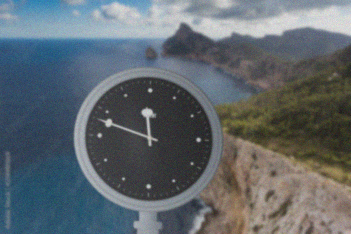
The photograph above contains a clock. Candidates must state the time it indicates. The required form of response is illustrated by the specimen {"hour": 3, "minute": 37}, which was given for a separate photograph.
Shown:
{"hour": 11, "minute": 48}
